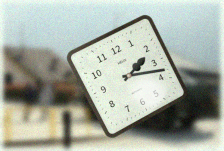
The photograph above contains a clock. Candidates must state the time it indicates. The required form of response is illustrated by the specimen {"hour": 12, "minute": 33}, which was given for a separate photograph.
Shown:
{"hour": 2, "minute": 18}
